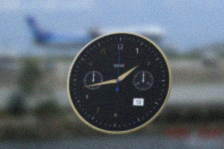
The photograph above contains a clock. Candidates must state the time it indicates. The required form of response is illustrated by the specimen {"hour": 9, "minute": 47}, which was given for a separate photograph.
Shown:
{"hour": 1, "minute": 43}
